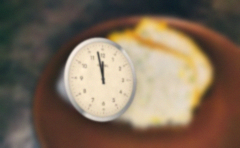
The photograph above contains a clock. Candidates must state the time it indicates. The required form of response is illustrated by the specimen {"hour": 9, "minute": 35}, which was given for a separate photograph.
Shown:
{"hour": 11, "minute": 58}
